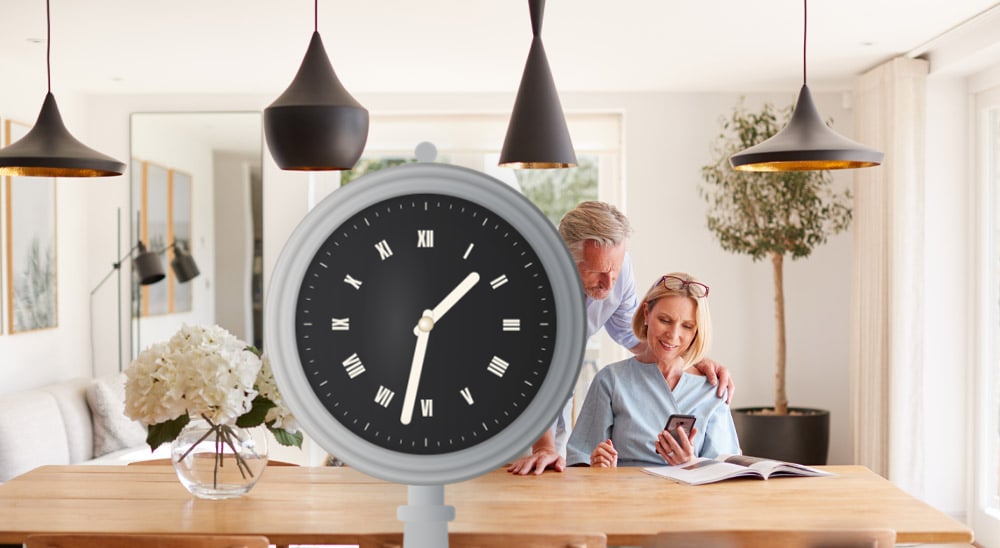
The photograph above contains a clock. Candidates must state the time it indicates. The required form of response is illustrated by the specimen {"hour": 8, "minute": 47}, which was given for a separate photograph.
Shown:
{"hour": 1, "minute": 32}
